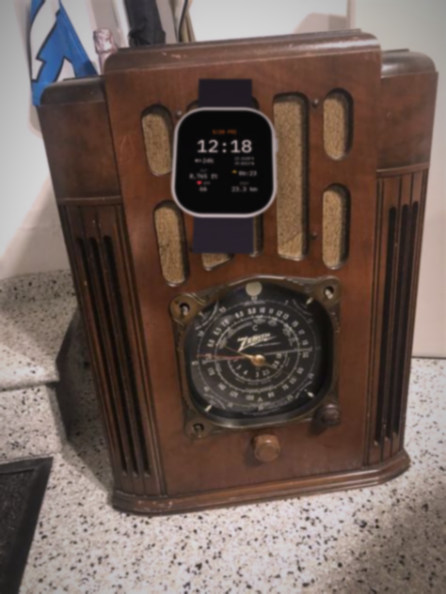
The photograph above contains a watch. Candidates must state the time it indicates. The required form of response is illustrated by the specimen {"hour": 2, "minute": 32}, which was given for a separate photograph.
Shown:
{"hour": 12, "minute": 18}
